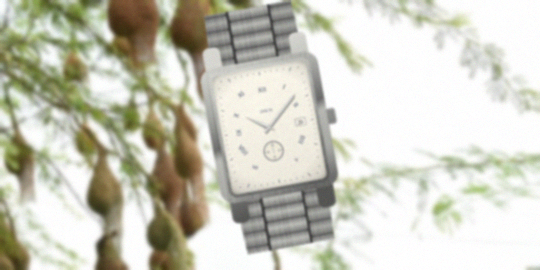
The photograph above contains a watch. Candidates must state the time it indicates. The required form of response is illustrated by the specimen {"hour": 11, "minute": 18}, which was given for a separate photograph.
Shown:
{"hour": 10, "minute": 8}
